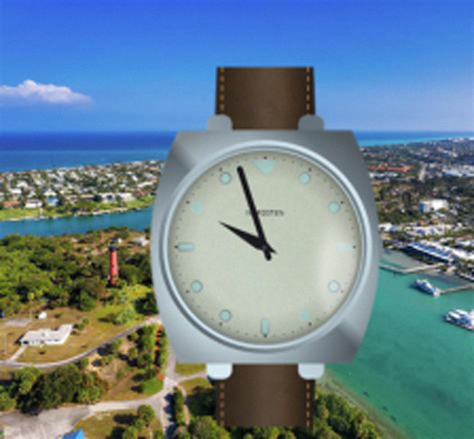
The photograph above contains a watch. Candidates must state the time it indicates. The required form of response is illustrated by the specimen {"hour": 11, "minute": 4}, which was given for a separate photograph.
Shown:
{"hour": 9, "minute": 57}
